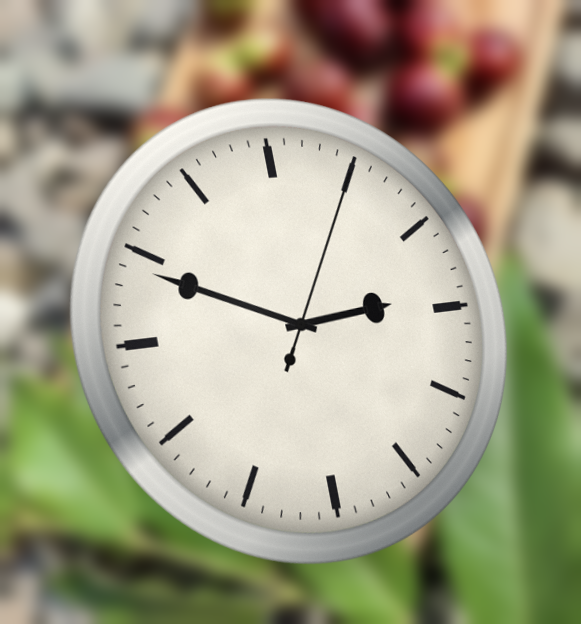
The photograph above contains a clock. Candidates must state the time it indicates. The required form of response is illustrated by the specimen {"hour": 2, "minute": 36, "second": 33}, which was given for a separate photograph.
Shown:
{"hour": 2, "minute": 49, "second": 5}
